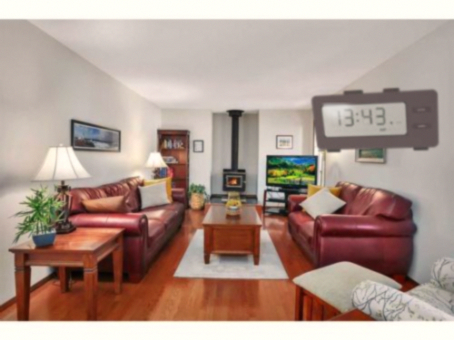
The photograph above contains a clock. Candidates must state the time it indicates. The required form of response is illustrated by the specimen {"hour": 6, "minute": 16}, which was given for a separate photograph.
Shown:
{"hour": 13, "minute": 43}
